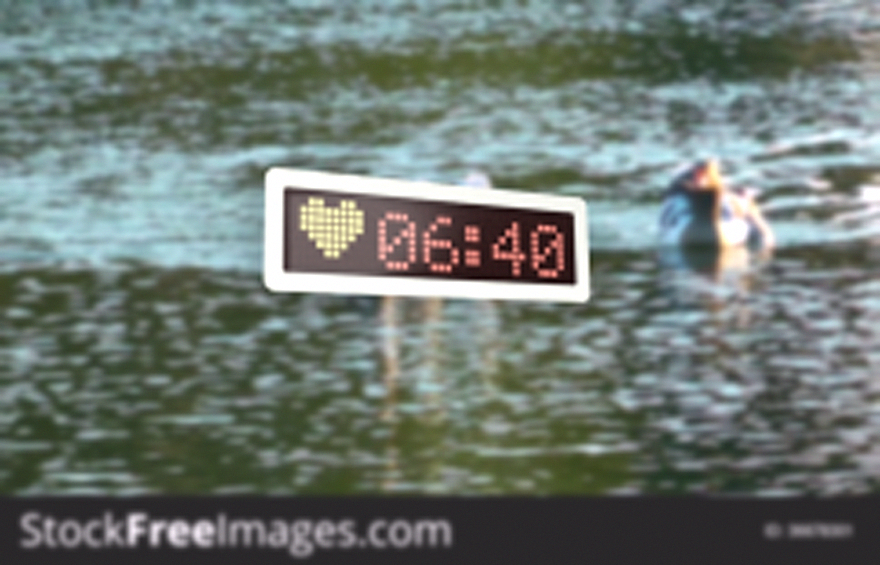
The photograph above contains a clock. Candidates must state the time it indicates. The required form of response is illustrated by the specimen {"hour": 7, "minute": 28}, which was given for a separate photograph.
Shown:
{"hour": 6, "minute": 40}
